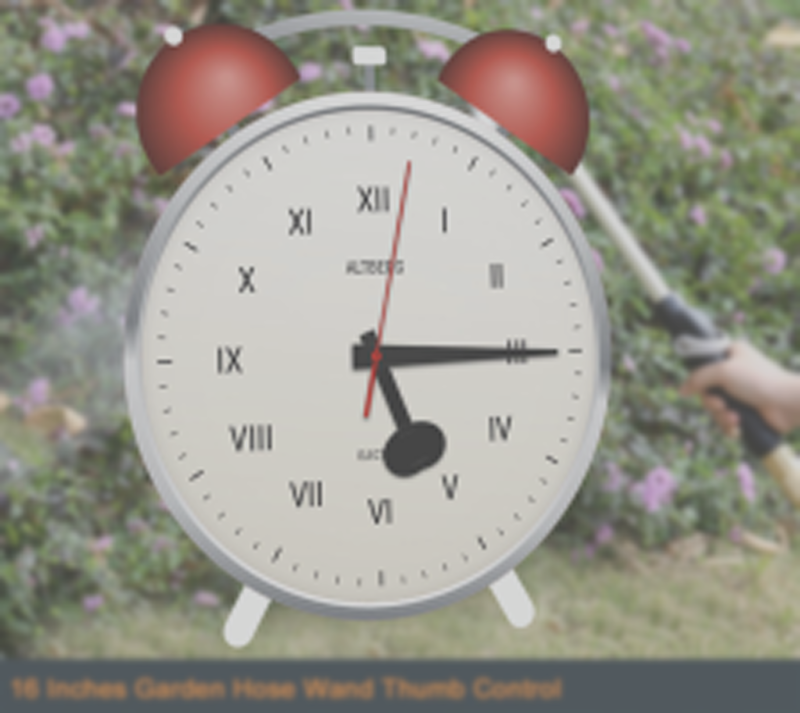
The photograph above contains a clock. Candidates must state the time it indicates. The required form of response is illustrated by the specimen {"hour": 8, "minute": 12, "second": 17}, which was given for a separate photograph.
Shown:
{"hour": 5, "minute": 15, "second": 2}
